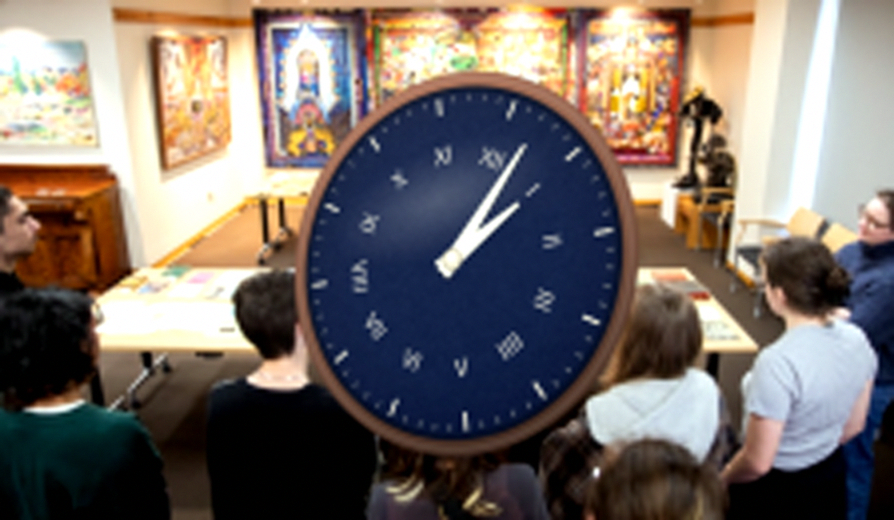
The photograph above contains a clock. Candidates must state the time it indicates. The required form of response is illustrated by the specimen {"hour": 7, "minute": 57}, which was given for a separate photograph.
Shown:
{"hour": 1, "minute": 2}
